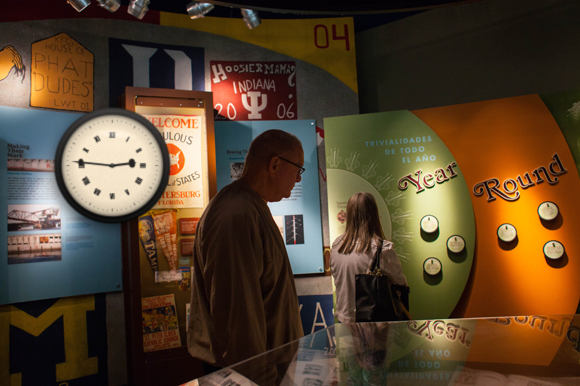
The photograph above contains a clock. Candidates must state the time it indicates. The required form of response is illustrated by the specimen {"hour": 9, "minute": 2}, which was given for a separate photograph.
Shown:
{"hour": 2, "minute": 46}
